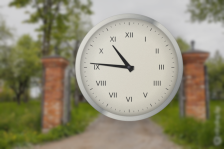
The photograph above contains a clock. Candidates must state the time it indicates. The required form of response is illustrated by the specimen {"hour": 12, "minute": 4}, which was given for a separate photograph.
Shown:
{"hour": 10, "minute": 46}
